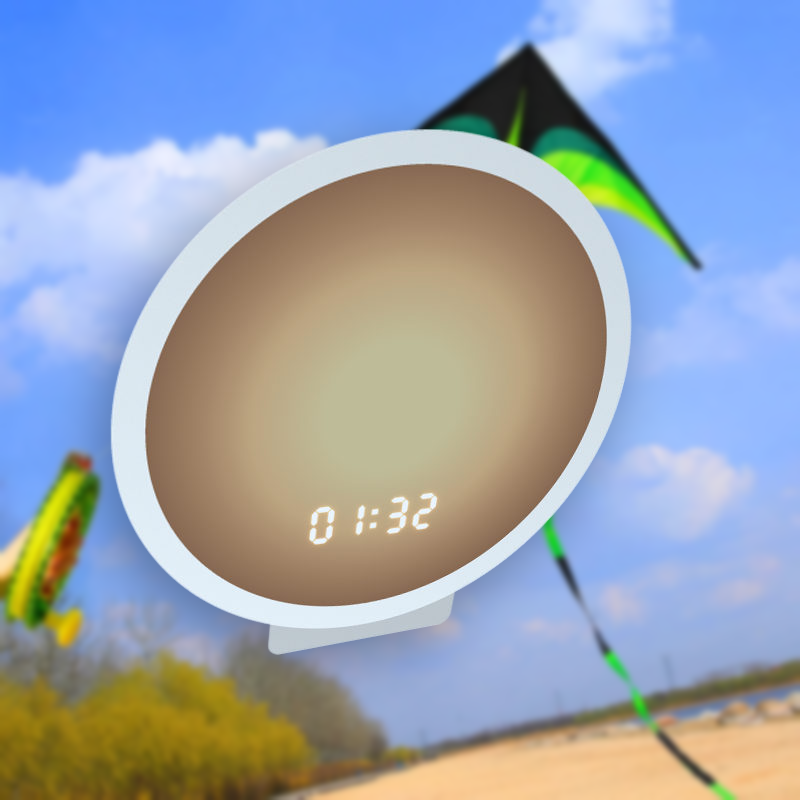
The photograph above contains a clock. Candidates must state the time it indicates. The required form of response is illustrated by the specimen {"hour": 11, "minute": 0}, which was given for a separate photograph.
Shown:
{"hour": 1, "minute": 32}
